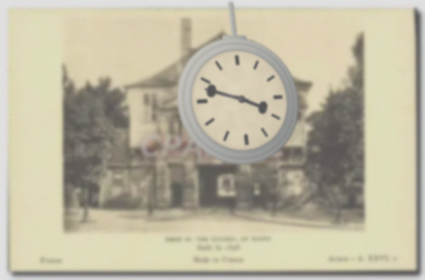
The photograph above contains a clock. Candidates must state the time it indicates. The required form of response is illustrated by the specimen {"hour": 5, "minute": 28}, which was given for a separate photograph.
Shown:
{"hour": 3, "minute": 48}
